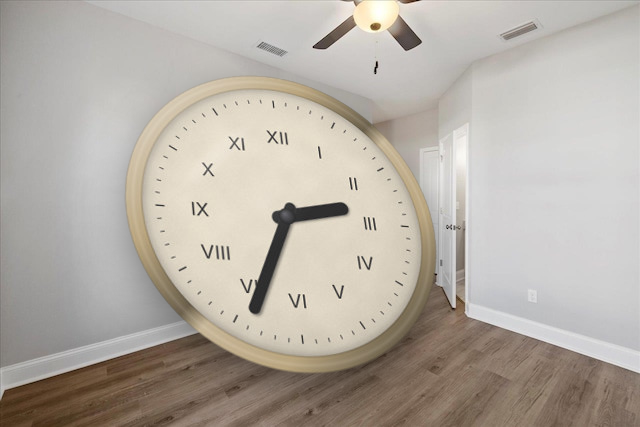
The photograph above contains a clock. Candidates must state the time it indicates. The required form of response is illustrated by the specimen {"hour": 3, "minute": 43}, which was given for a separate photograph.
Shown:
{"hour": 2, "minute": 34}
